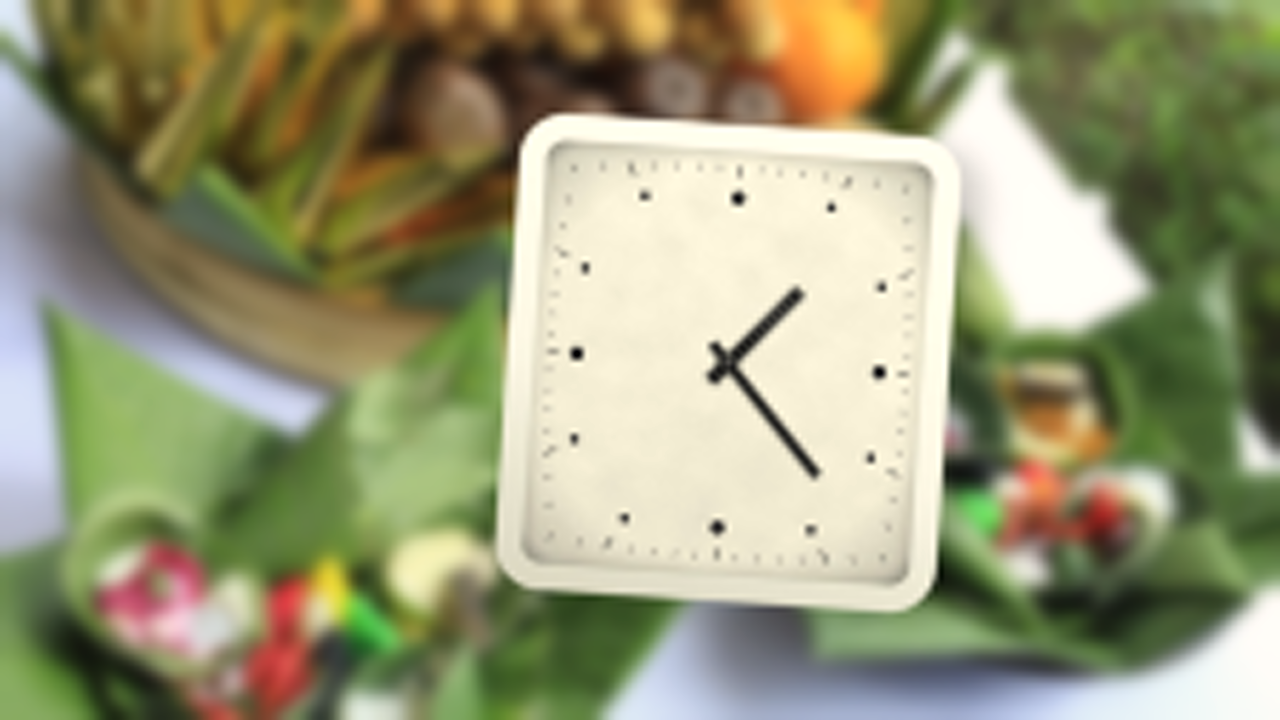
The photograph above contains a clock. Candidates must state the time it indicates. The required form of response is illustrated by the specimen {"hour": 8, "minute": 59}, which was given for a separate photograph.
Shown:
{"hour": 1, "minute": 23}
